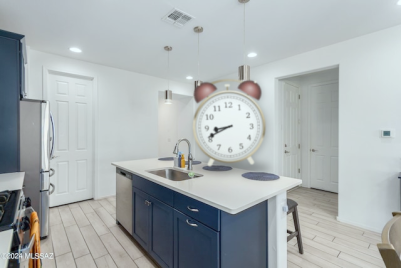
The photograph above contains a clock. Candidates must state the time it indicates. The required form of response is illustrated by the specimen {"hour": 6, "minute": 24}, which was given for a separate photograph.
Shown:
{"hour": 8, "minute": 41}
